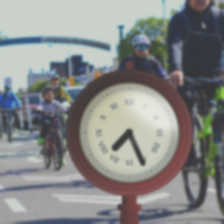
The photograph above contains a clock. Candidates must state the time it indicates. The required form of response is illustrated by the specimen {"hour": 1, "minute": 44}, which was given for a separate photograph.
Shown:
{"hour": 7, "minute": 26}
